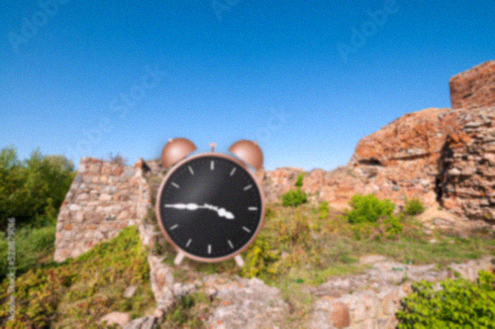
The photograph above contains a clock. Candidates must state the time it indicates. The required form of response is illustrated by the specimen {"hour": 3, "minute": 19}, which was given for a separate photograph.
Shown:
{"hour": 3, "minute": 45}
